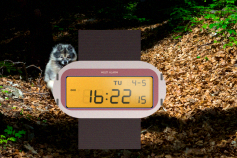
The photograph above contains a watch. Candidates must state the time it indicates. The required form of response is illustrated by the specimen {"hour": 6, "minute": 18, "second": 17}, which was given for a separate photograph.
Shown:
{"hour": 16, "minute": 22, "second": 15}
